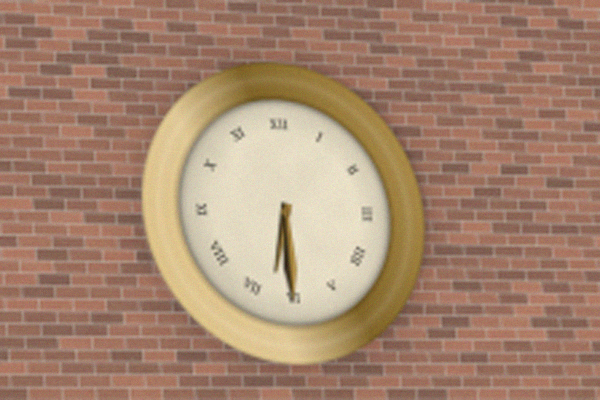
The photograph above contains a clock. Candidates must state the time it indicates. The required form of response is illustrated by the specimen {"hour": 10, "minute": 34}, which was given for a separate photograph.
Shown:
{"hour": 6, "minute": 30}
